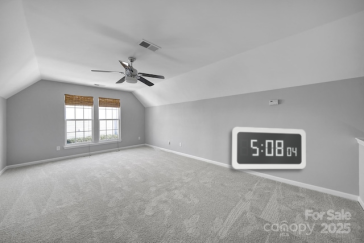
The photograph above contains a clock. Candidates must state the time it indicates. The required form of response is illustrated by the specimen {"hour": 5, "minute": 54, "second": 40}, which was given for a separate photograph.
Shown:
{"hour": 5, "minute": 8, "second": 4}
